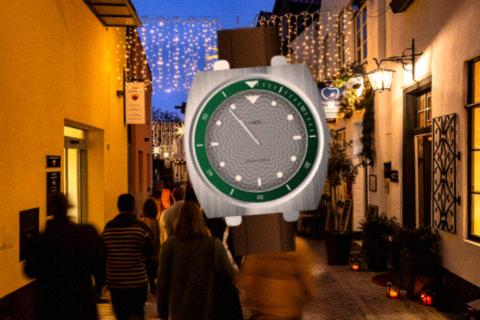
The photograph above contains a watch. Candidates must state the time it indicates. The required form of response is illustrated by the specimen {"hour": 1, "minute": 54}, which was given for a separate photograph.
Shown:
{"hour": 10, "minute": 54}
